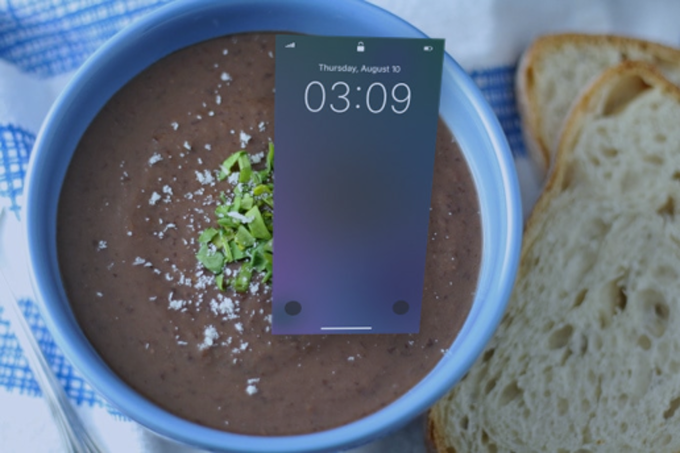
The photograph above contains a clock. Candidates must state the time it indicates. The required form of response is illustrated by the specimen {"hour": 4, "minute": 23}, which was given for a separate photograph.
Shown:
{"hour": 3, "minute": 9}
